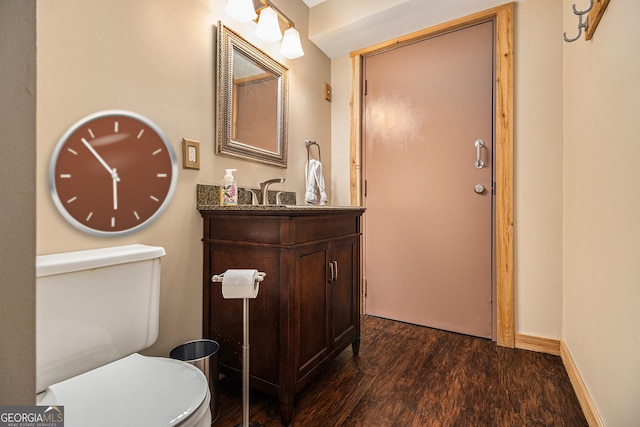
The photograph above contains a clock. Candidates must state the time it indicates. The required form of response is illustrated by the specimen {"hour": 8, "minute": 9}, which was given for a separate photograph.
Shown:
{"hour": 5, "minute": 53}
